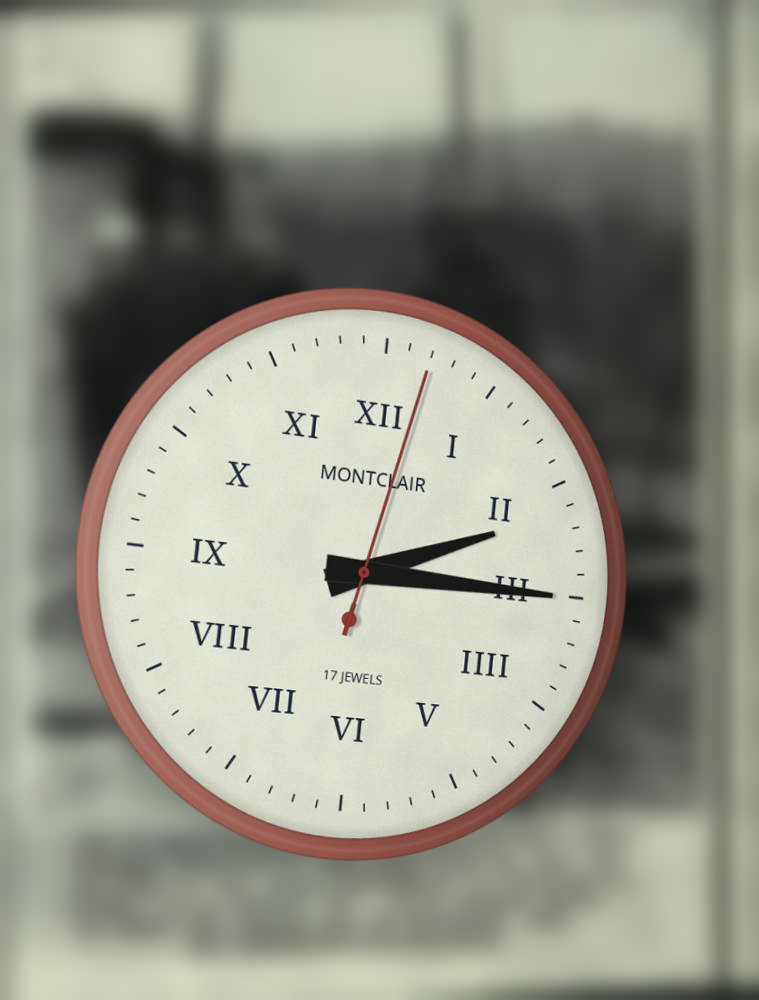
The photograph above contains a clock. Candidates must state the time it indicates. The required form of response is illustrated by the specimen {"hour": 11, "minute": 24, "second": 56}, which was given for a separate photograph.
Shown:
{"hour": 2, "minute": 15, "second": 2}
